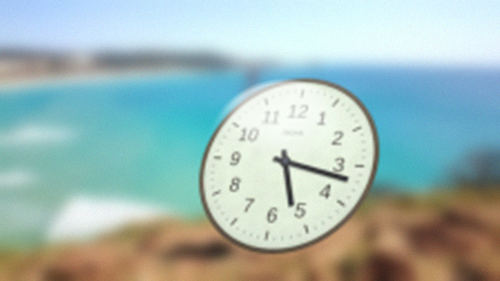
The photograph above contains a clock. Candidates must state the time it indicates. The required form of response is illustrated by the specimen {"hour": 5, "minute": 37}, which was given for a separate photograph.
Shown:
{"hour": 5, "minute": 17}
